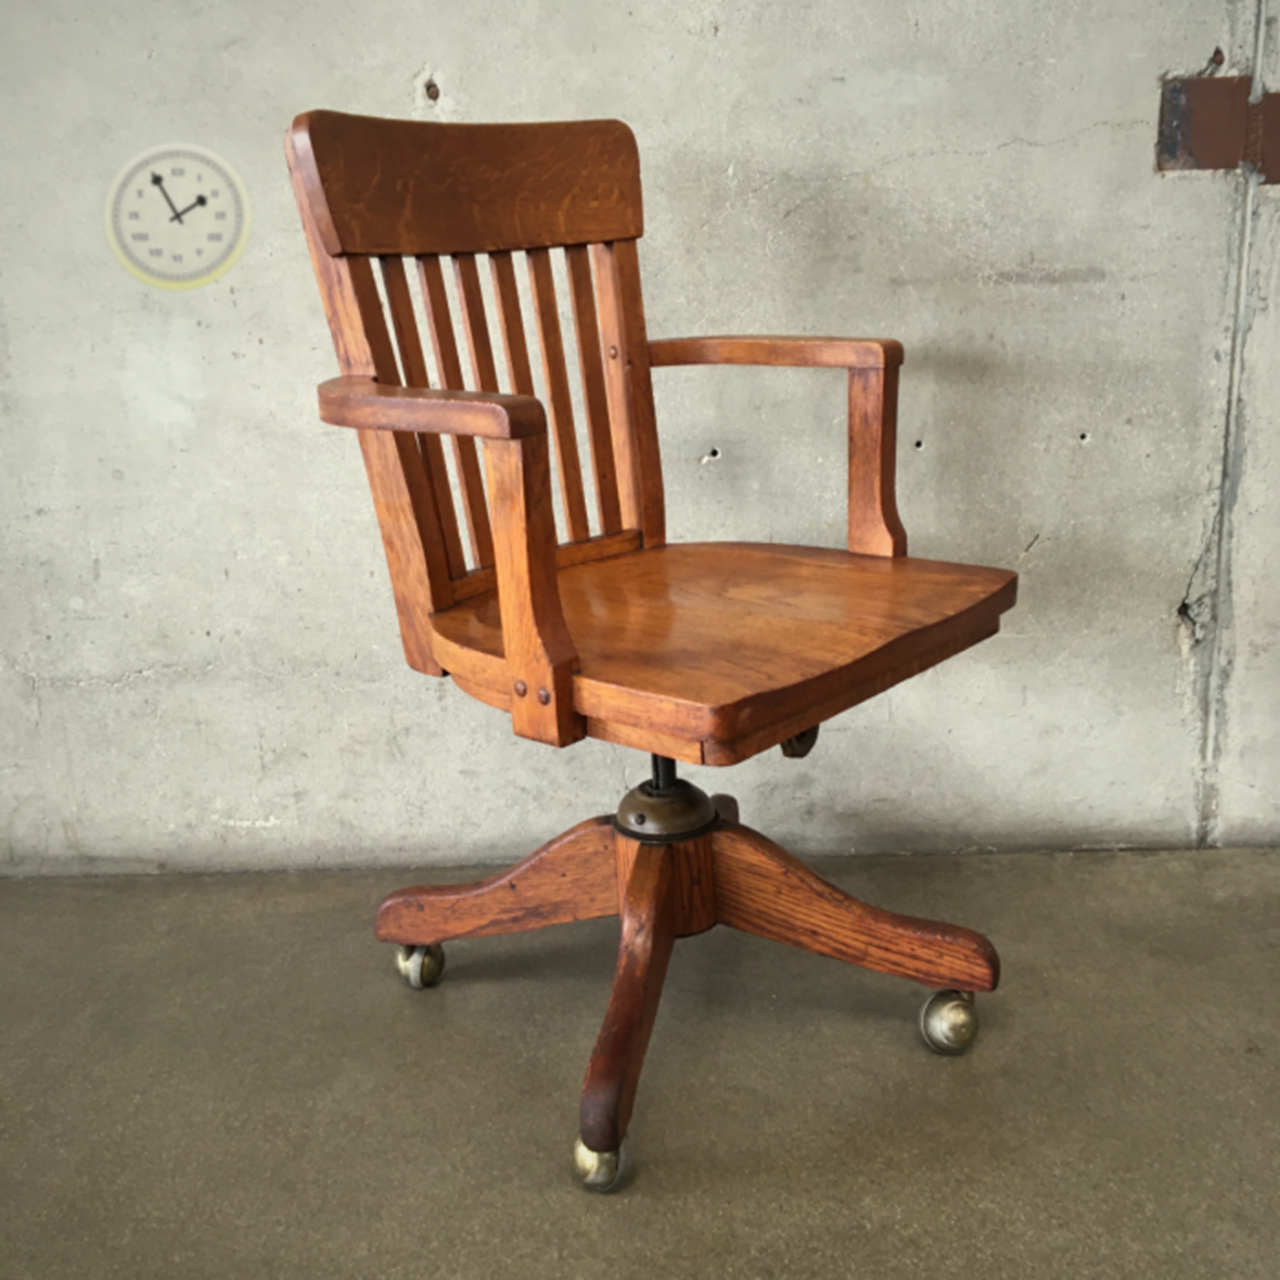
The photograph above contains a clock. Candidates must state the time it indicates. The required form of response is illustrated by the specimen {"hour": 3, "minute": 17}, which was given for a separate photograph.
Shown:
{"hour": 1, "minute": 55}
